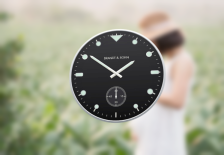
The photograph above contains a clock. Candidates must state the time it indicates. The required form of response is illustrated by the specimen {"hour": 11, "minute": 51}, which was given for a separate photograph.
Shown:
{"hour": 1, "minute": 51}
